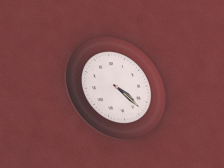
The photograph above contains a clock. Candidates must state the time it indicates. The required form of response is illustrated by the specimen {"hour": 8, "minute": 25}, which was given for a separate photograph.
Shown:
{"hour": 4, "minute": 23}
